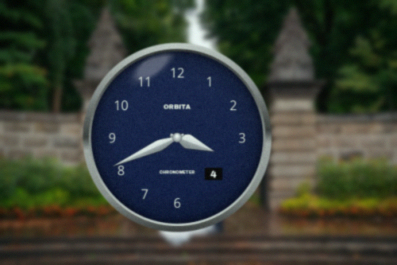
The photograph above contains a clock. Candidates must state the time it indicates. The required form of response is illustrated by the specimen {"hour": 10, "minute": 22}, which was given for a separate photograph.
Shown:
{"hour": 3, "minute": 41}
